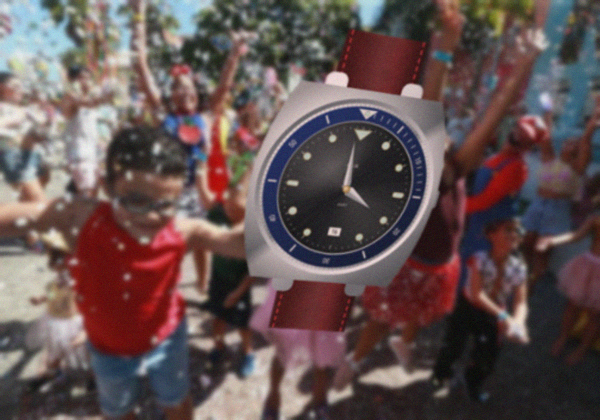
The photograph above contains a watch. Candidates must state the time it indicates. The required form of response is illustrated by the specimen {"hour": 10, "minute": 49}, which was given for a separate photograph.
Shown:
{"hour": 3, "minute": 59}
